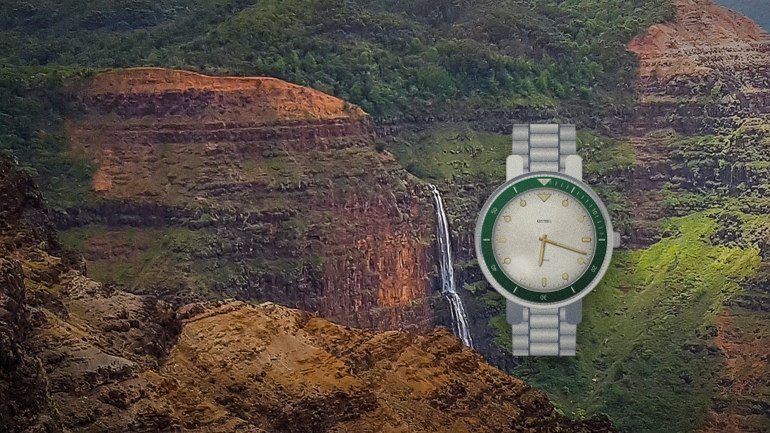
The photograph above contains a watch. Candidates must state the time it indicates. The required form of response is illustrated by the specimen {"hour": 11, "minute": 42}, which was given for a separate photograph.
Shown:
{"hour": 6, "minute": 18}
